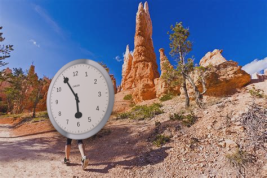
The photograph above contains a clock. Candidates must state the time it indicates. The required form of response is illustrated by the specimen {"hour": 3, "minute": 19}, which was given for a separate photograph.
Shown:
{"hour": 5, "minute": 55}
